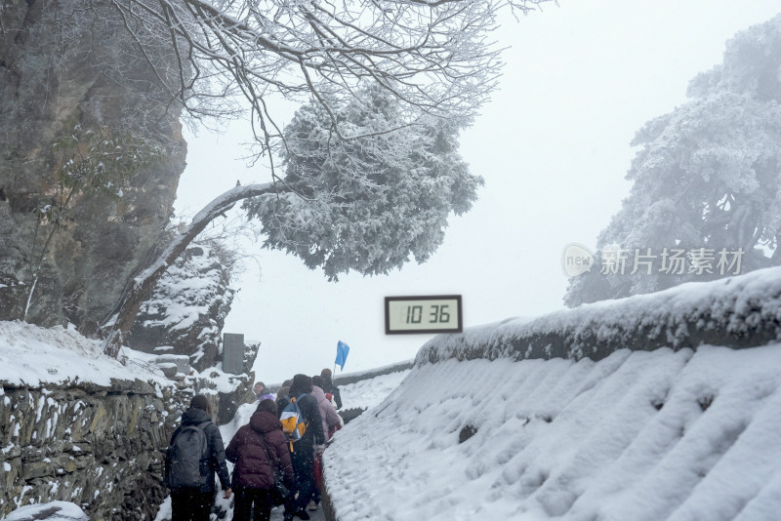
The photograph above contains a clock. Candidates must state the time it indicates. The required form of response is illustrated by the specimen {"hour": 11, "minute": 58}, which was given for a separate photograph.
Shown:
{"hour": 10, "minute": 36}
